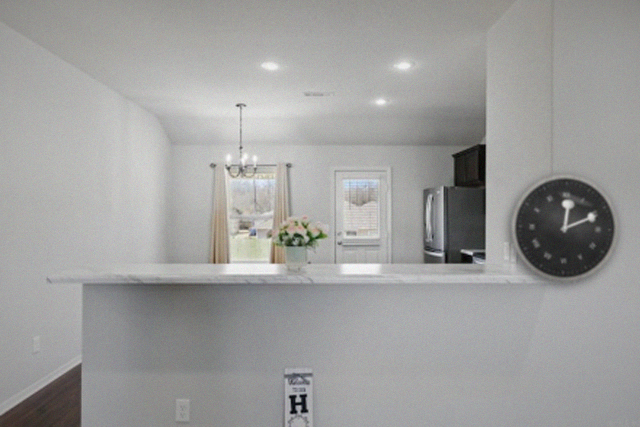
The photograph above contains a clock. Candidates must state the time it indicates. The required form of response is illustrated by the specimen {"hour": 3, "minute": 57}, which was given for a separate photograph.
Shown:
{"hour": 12, "minute": 11}
